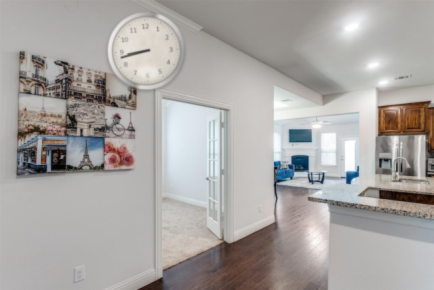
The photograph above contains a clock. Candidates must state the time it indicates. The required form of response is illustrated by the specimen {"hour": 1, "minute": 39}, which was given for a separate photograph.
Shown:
{"hour": 8, "minute": 43}
